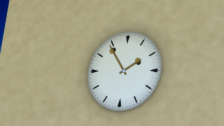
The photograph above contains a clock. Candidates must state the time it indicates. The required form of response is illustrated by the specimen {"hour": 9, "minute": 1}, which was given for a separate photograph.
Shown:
{"hour": 1, "minute": 54}
